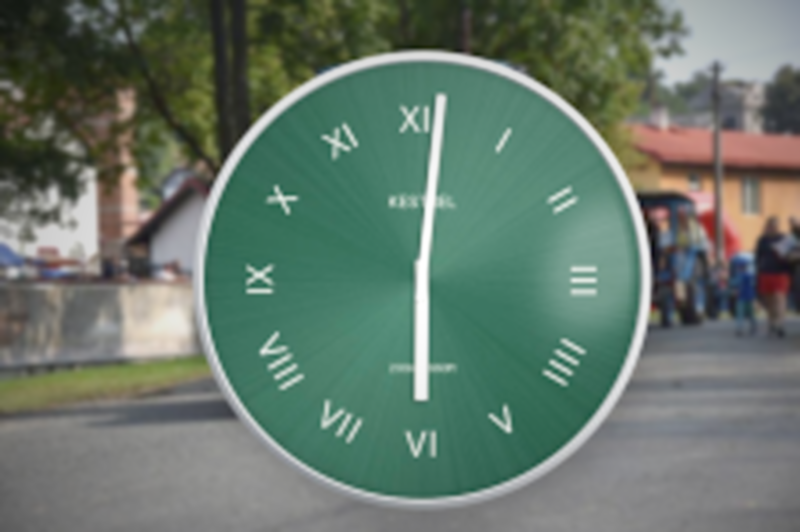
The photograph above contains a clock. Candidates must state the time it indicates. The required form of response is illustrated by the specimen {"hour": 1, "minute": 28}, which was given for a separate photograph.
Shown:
{"hour": 6, "minute": 1}
